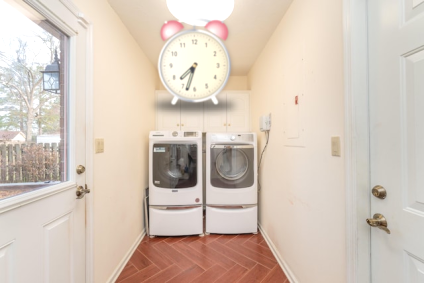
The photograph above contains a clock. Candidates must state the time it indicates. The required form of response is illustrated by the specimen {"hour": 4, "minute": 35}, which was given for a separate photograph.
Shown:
{"hour": 7, "minute": 33}
